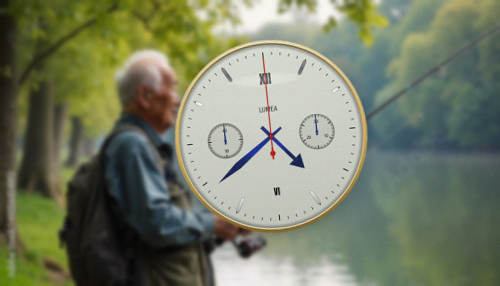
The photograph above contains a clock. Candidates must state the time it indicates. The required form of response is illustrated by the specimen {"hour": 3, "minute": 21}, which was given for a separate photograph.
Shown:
{"hour": 4, "minute": 39}
